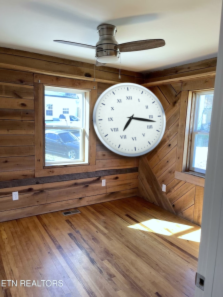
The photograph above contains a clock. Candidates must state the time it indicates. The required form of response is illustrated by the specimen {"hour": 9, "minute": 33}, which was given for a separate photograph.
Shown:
{"hour": 7, "minute": 17}
